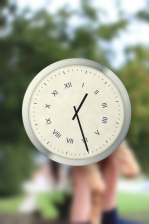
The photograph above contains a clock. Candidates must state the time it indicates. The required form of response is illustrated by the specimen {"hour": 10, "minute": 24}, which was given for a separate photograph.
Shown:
{"hour": 1, "minute": 30}
